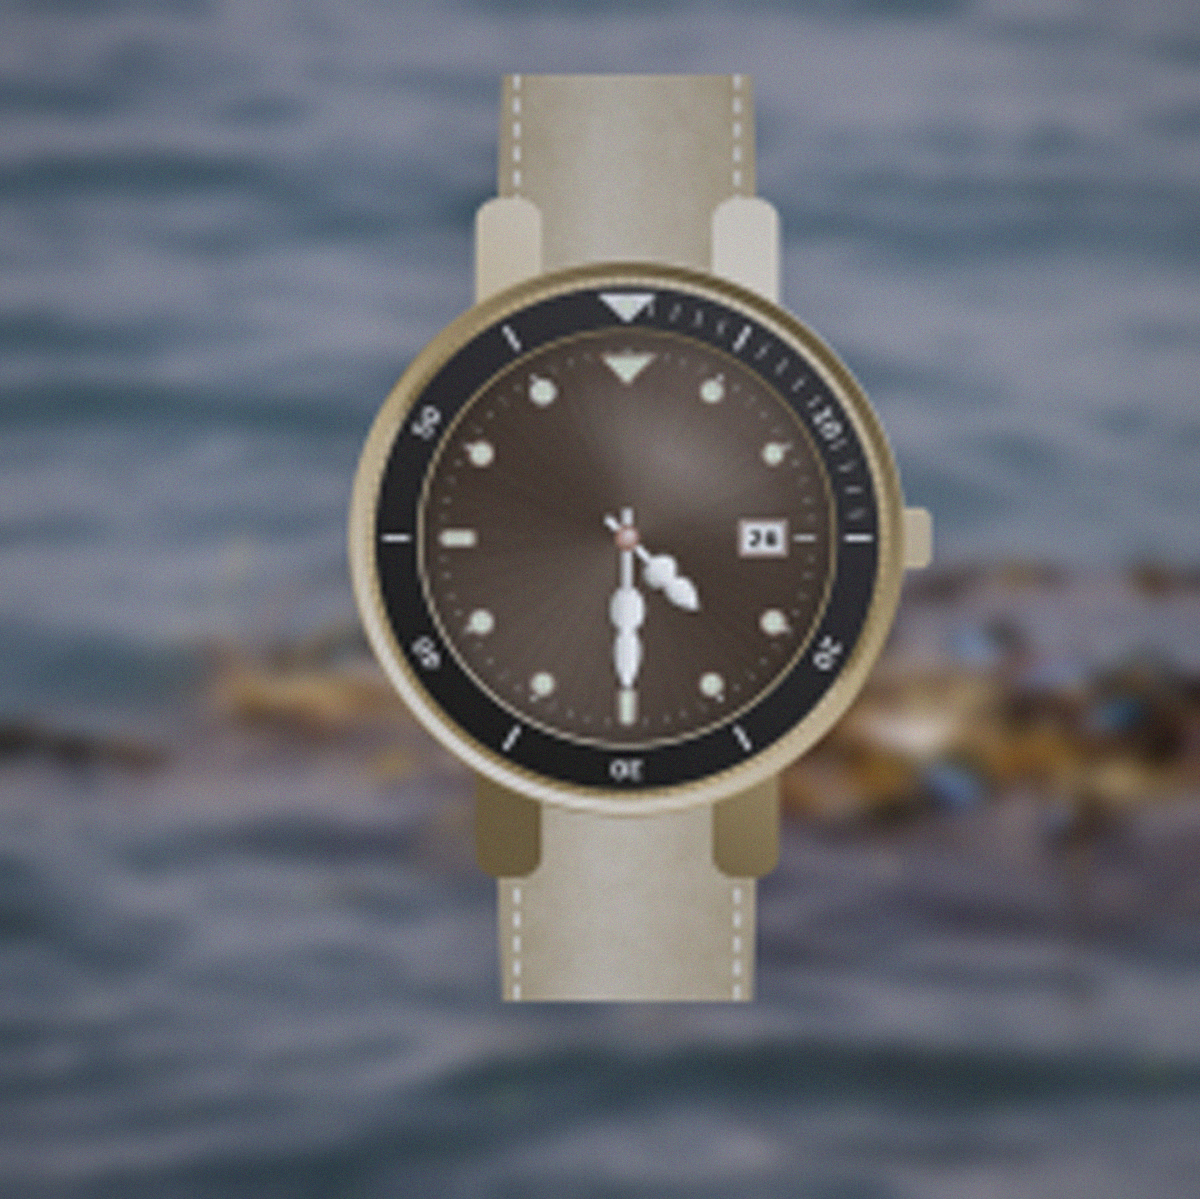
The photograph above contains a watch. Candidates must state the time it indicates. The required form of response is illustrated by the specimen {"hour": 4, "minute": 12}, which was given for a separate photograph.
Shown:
{"hour": 4, "minute": 30}
